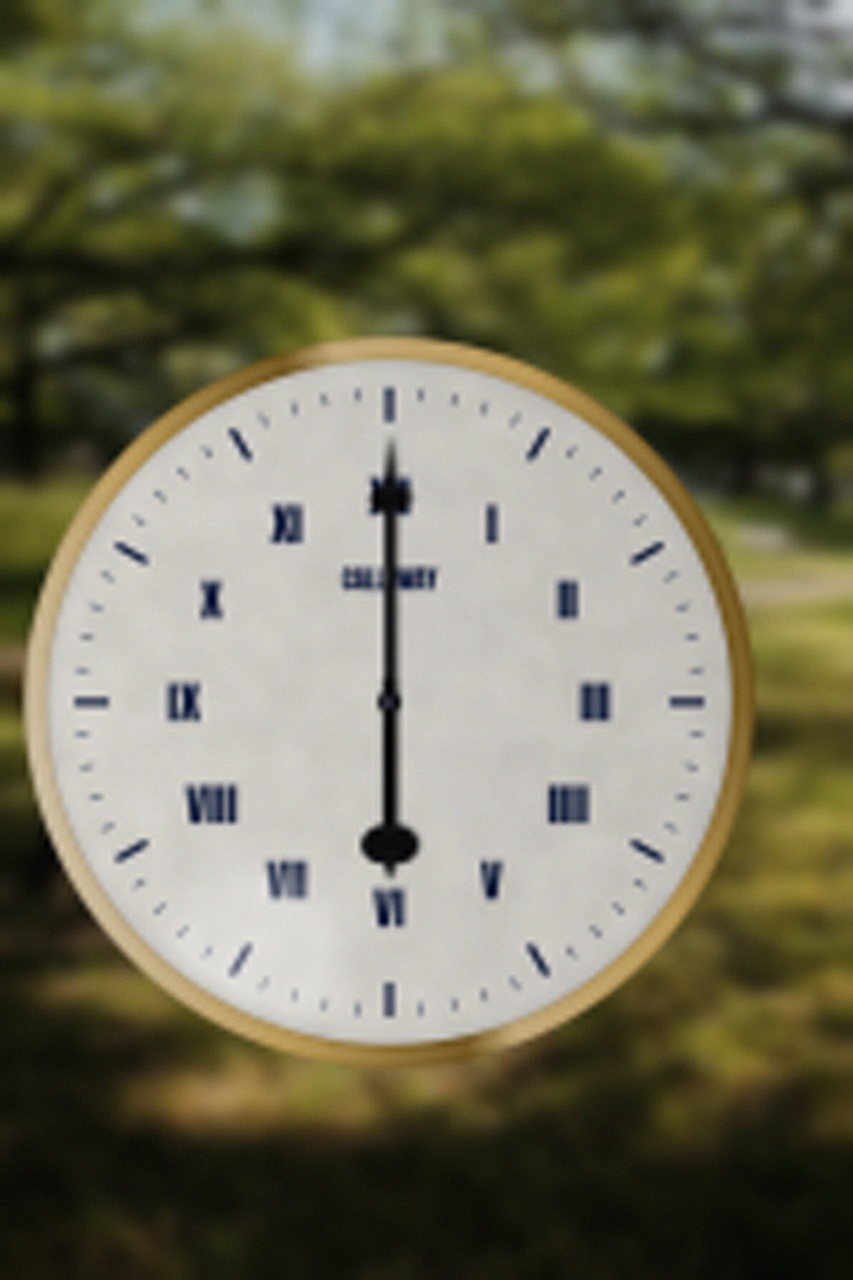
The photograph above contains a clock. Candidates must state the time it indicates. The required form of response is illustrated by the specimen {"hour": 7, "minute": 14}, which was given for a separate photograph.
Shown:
{"hour": 6, "minute": 0}
